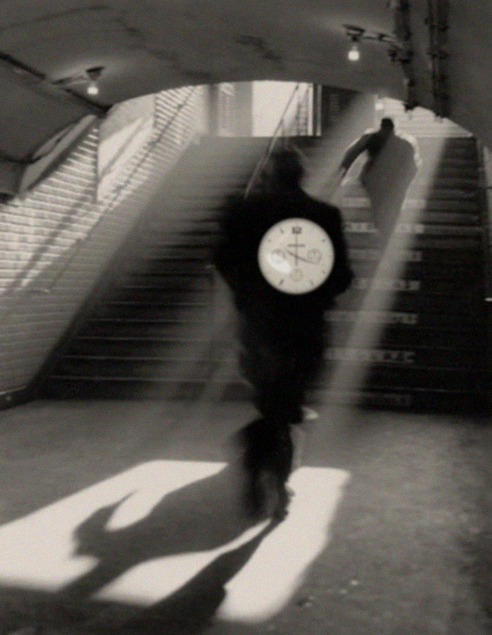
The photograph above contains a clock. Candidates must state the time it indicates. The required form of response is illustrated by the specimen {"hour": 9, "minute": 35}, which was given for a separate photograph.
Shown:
{"hour": 10, "minute": 18}
